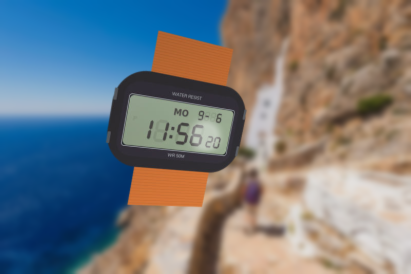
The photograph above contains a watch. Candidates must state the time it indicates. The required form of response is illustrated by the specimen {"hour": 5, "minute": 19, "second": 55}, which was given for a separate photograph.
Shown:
{"hour": 11, "minute": 56, "second": 20}
